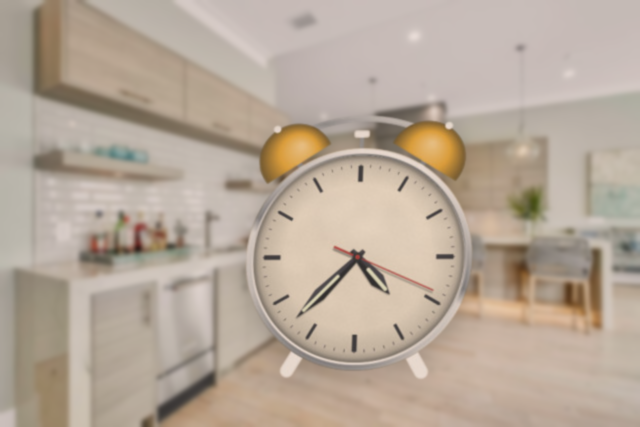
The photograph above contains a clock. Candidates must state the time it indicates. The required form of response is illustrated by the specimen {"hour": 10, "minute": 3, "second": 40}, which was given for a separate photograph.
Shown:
{"hour": 4, "minute": 37, "second": 19}
